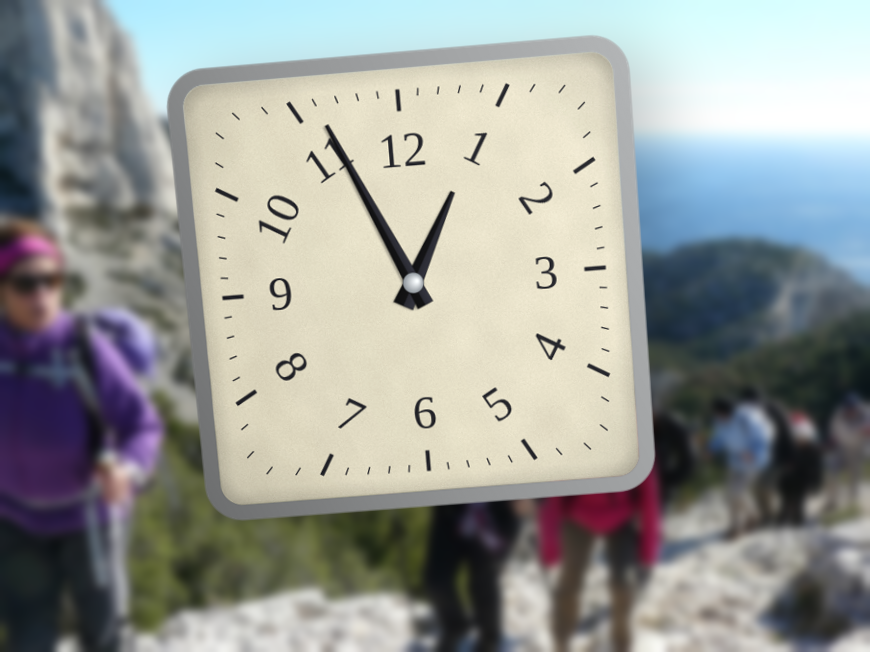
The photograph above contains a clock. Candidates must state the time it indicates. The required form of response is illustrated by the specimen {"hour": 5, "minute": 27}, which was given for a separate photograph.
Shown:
{"hour": 12, "minute": 56}
